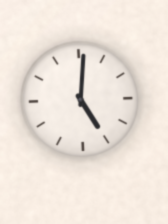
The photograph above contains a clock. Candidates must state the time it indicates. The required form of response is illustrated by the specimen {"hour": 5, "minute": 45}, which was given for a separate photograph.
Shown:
{"hour": 5, "minute": 1}
